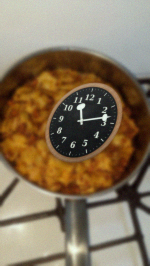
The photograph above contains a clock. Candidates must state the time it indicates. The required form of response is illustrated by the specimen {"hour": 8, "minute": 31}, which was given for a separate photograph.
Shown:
{"hour": 11, "minute": 13}
